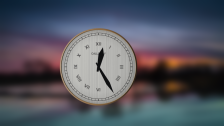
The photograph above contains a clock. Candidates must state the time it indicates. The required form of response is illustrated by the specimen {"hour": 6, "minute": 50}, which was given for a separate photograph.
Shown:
{"hour": 12, "minute": 25}
